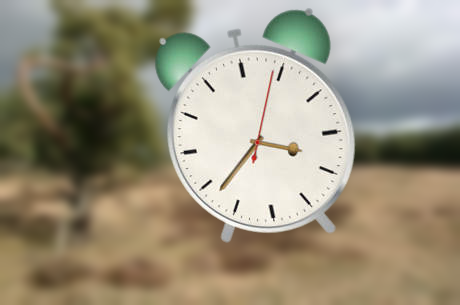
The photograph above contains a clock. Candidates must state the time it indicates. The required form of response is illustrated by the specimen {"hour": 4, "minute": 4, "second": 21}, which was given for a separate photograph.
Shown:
{"hour": 3, "minute": 38, "second": 4}
